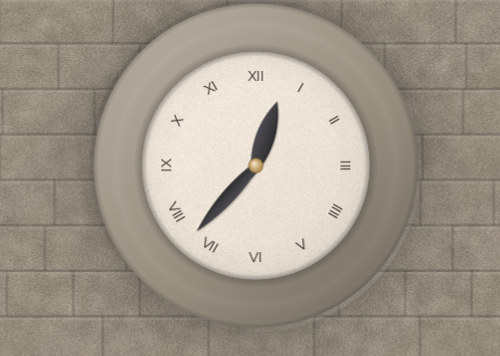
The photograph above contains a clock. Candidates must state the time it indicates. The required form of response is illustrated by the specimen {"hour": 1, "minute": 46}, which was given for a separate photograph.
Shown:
{"hour": 12, "minute": 37}
